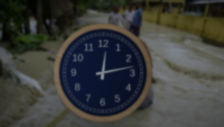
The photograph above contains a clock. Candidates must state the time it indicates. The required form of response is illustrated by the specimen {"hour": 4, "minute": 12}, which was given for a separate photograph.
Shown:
{"hour": 12, "minute": 13}
